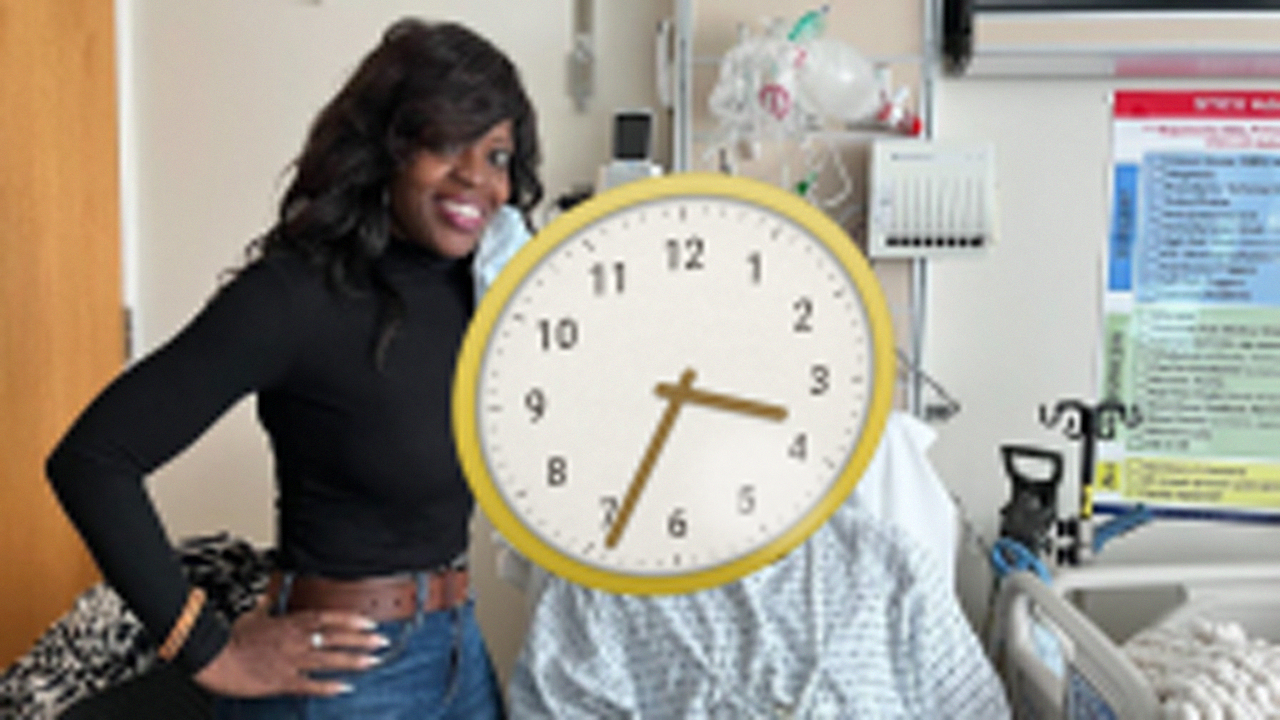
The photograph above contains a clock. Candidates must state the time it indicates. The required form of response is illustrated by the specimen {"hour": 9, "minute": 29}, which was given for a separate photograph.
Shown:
{"hour": 3, "minute": 34}
